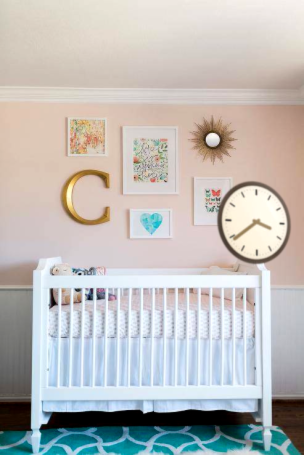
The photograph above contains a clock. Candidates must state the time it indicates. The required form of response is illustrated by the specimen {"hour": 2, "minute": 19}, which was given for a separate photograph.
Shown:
{"hour": 3, "minute": 39}
